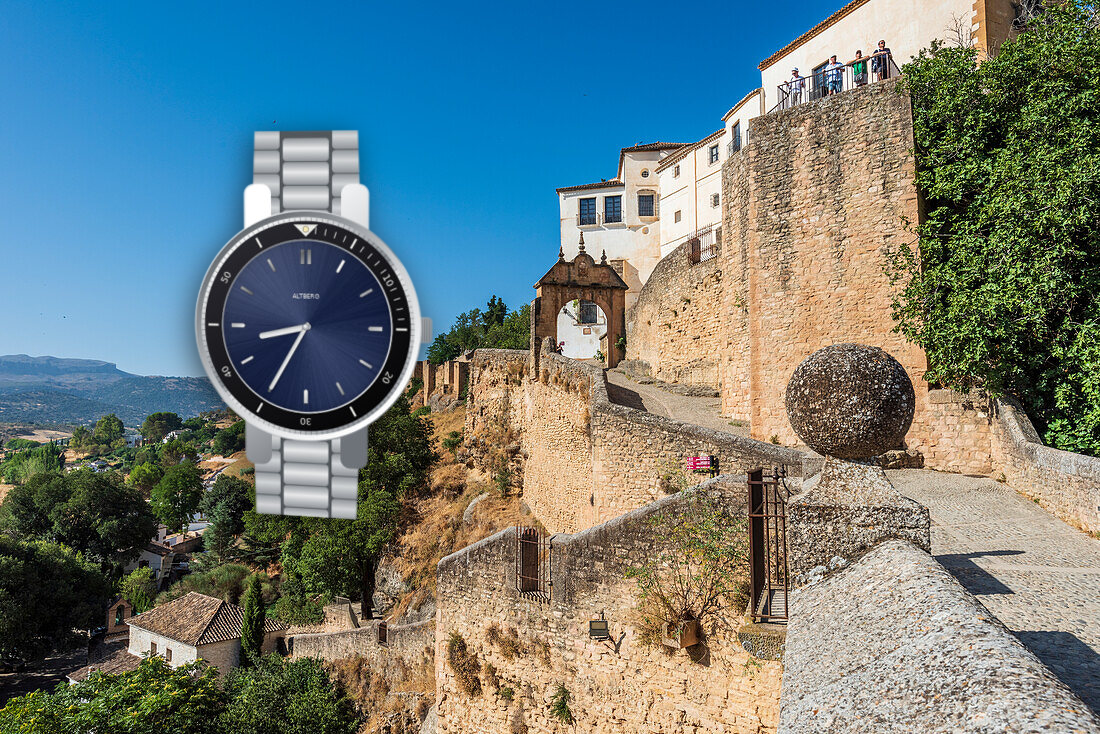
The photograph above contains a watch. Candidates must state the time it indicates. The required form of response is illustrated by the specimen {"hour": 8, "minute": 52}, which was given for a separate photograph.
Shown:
{"hour": 8, "minute": 35}
